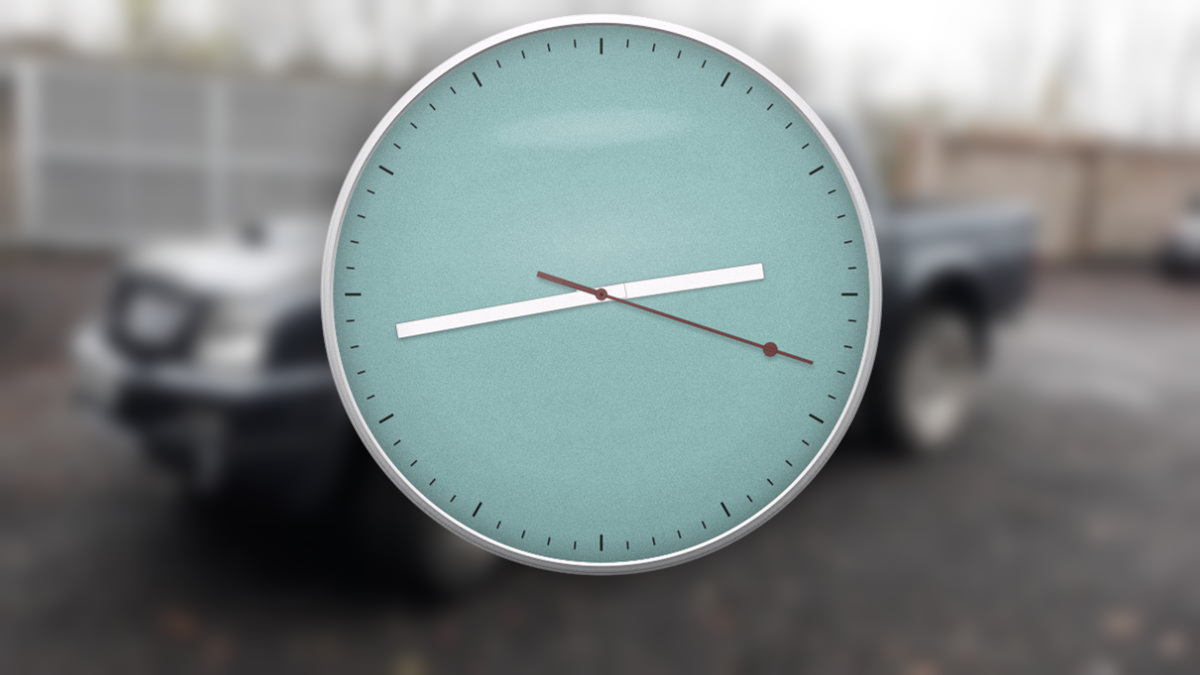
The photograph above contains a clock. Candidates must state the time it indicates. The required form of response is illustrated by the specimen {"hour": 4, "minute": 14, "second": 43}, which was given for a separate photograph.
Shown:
{"hour": 2, "minute": 43, "second": 18}
